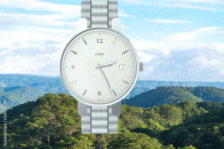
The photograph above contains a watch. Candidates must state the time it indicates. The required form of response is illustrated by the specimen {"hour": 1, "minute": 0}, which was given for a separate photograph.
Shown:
{"hour": 2, "minute": 26}
